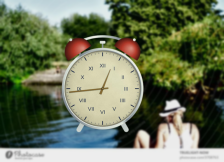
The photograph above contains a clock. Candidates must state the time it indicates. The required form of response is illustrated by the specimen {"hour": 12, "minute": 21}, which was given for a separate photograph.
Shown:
{"hour": 12, "minute": 44}
